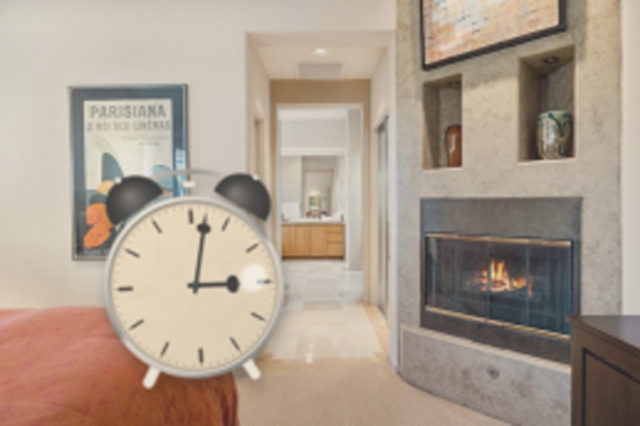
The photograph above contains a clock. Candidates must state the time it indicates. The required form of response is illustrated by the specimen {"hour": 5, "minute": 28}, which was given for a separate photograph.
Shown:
{"hour": 3, "minute": 2}
